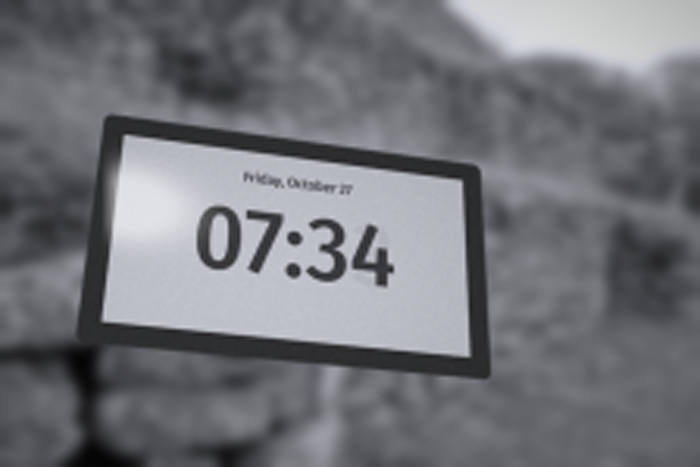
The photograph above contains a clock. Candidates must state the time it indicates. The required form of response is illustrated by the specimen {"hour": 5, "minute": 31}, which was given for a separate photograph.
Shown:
{"hour": 7, "minute": 34}
